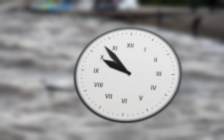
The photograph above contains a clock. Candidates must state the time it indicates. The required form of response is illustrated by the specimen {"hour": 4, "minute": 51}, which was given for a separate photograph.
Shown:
{"hour": 9, "minute": 53}
